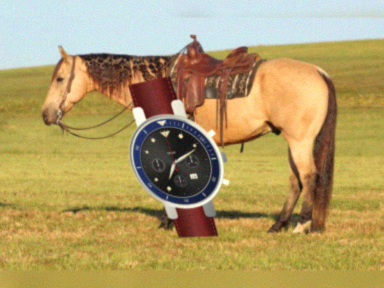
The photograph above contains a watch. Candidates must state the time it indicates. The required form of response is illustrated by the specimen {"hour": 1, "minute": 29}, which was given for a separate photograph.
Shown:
{"hour": 7, "minute": 11}
